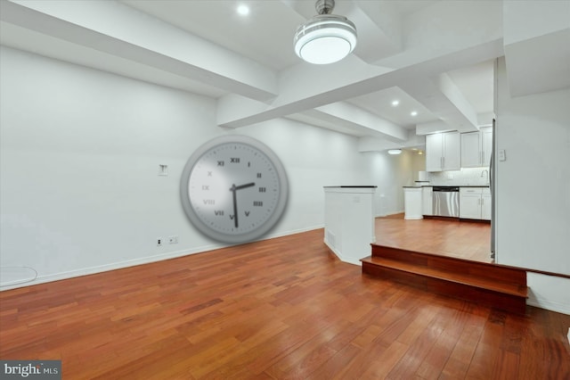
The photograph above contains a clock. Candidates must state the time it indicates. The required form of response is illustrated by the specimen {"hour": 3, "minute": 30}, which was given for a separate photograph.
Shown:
{"hour": 2, "minute": 29}
